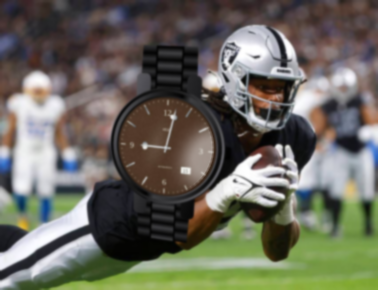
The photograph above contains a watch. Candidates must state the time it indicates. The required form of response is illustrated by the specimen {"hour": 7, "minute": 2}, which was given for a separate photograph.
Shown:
{"hour": 9, "minute": 2}
